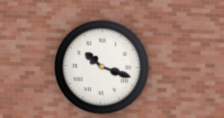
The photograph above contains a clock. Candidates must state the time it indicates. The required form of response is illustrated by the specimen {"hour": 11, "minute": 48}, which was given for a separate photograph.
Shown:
{"hour": 10, "minute": 18}
